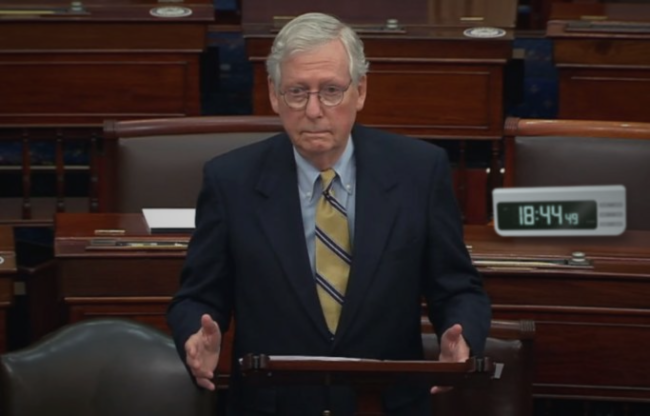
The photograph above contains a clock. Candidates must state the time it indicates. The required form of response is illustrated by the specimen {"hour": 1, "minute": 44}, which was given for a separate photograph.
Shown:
{"hour": 18, "minute": 44}
